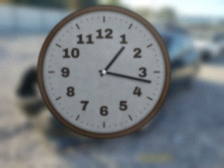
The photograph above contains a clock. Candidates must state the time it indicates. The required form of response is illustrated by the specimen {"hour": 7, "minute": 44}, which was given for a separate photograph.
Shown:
{"hour": 1, "minute": 17}
